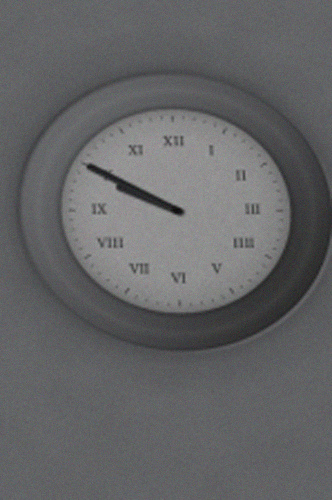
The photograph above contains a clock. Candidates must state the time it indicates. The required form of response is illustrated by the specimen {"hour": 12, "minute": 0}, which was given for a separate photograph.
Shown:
{"hour": 9, "minute": 50}
